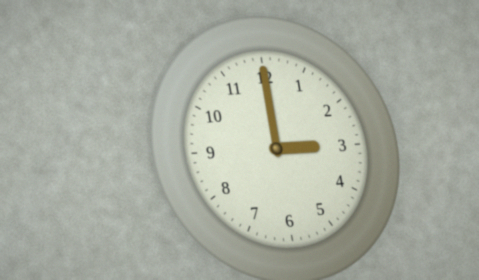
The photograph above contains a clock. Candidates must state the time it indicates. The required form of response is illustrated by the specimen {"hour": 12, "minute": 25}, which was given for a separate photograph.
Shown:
{"hour": 3, "minute": 0}
